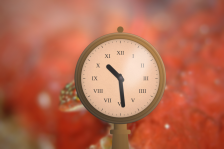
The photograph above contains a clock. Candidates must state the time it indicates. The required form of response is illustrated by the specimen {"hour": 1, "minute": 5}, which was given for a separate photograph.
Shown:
{"hour": 10, "minute": 29}
